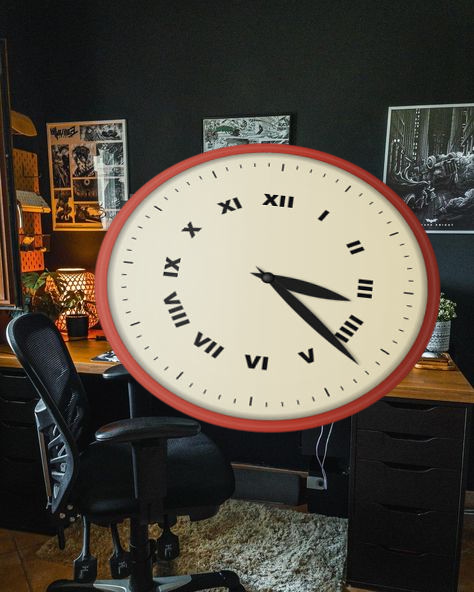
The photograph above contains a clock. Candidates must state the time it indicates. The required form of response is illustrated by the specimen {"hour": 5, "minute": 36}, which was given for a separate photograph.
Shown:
{"hour": 3, "minute": 22}
